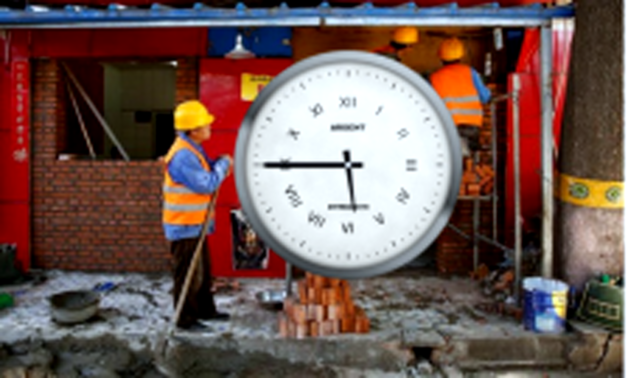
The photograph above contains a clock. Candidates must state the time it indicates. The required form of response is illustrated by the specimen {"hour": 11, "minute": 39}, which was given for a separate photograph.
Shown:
{"hour": 5, "minute": 45}
